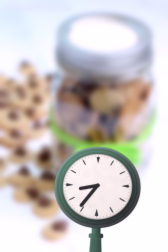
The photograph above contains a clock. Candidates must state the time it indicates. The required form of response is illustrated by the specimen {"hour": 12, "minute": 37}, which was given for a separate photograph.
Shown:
{"hour": 8, "minute": 36}
